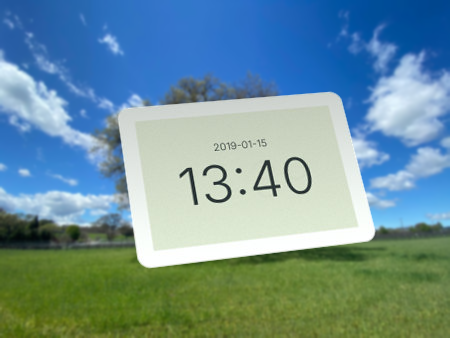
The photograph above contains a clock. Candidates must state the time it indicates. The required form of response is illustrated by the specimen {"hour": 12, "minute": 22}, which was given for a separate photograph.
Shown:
{"hour": 13, "minute": 40}
